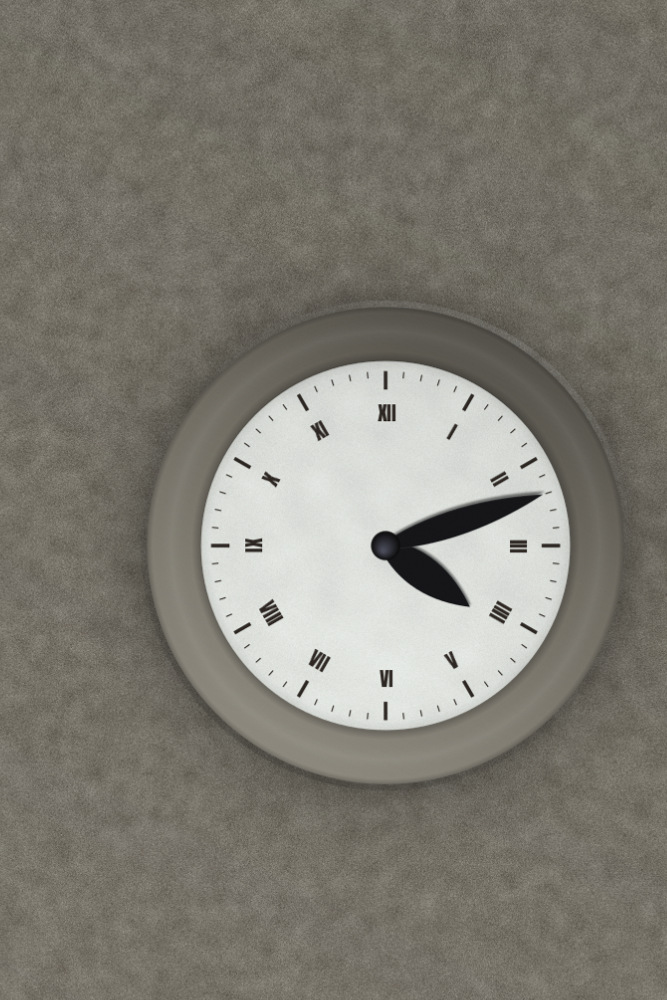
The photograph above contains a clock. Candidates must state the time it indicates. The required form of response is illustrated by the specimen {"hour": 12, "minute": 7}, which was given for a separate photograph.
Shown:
{"hour": 4, "minute": 12}
